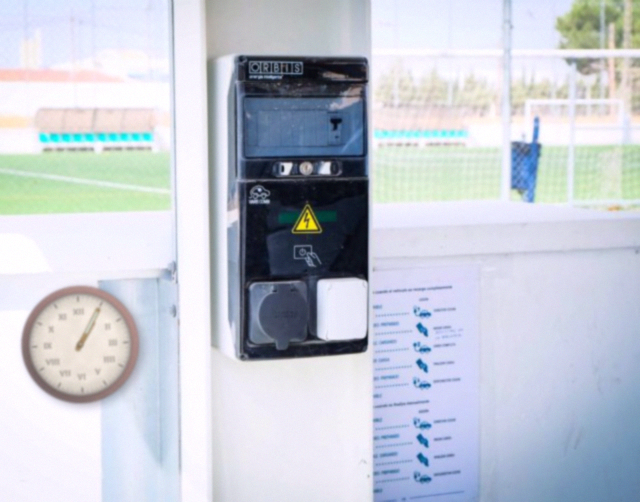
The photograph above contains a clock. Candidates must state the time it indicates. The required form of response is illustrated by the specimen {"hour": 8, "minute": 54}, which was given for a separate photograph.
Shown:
{"hour": 1, "minute": 5}
